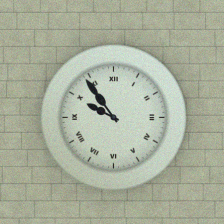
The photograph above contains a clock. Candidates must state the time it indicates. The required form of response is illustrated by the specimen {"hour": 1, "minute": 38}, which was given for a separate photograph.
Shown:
{"hour": 9, "minute": 54}
